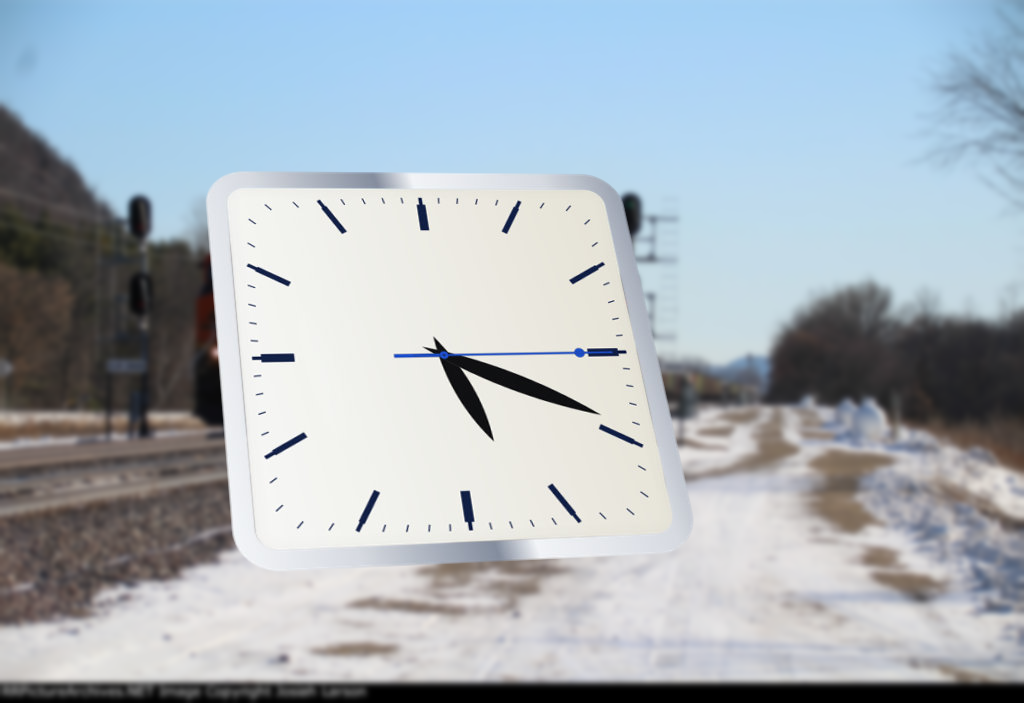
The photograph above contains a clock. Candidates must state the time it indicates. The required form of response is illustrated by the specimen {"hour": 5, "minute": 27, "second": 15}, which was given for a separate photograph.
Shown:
{"hour": 5, "minute": 19, "second": 15}
